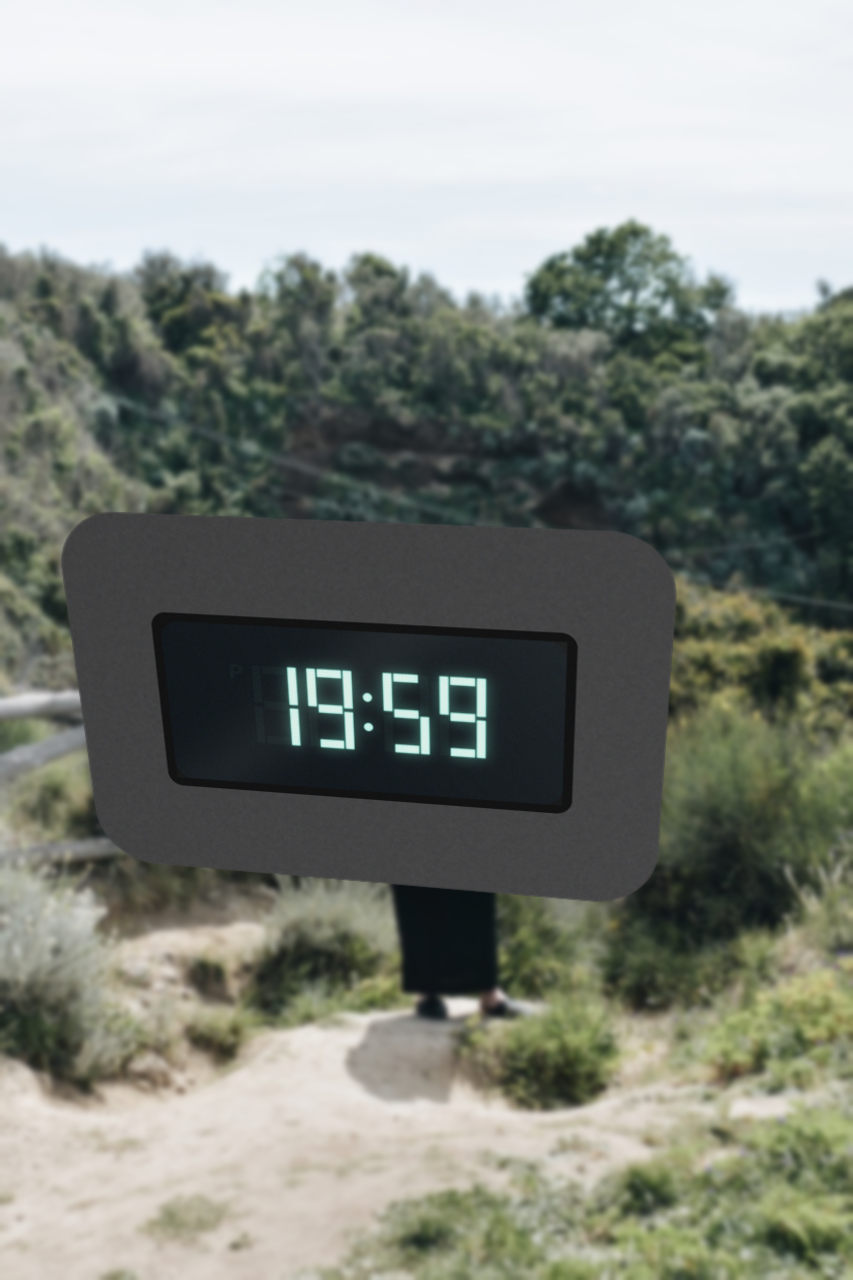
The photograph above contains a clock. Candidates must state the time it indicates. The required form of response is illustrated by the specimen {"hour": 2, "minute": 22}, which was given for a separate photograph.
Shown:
{"hour": 19, "minute": 59}
